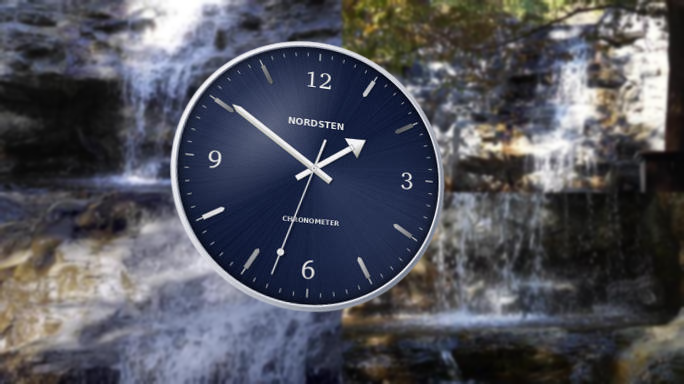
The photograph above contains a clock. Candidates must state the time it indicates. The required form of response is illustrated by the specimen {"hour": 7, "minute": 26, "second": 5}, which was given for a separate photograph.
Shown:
{"hour": 1, "minute": 50, "second": 33}
